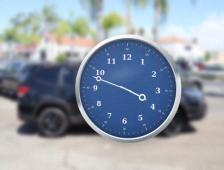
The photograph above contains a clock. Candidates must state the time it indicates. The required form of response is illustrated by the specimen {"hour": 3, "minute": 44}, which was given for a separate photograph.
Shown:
{"hour": 3, "minute": 48}
